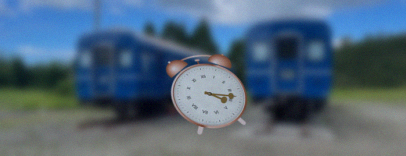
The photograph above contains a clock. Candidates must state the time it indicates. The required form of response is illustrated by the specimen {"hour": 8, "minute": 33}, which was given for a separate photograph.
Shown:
{"hour": 4, "minute": 18}
